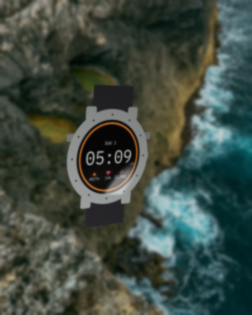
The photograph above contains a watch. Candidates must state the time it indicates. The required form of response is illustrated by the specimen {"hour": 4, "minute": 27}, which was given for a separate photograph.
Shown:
{"hour": 5, "minute": 9}
